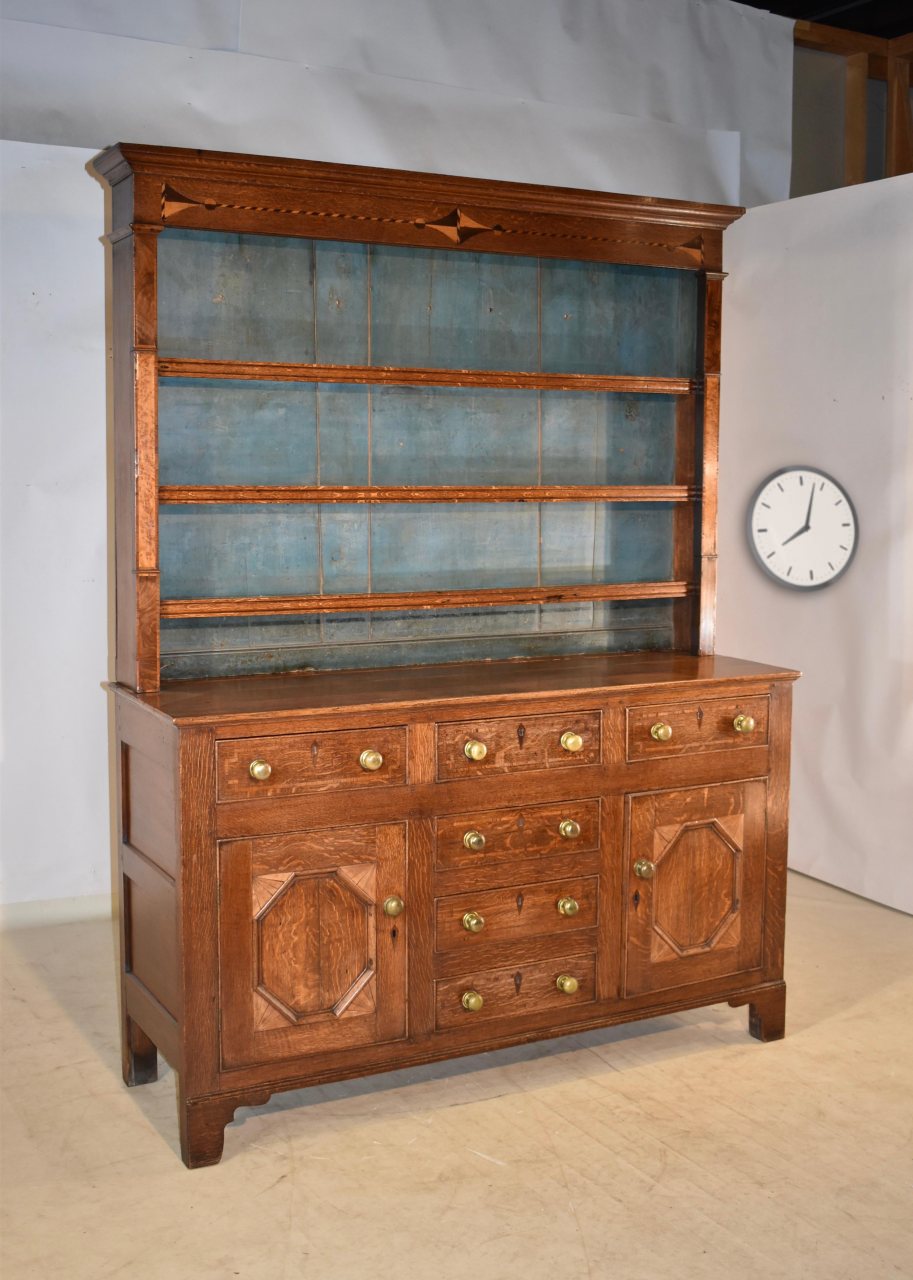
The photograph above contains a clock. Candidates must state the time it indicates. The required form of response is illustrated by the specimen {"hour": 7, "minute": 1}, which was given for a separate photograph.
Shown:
{"hour": 8, "minute": 3}
